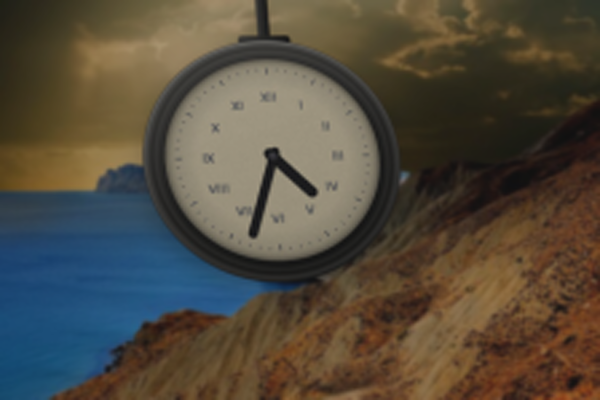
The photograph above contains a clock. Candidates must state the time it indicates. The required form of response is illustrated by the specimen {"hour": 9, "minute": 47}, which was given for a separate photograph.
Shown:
{"hour": 4, "minute": 33}
